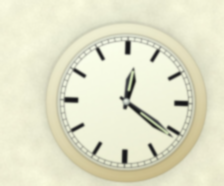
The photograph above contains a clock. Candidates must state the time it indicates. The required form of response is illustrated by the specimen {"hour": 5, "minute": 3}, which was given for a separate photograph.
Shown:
{"hour": 12, "minute": 21}
